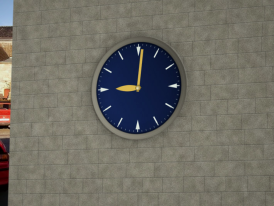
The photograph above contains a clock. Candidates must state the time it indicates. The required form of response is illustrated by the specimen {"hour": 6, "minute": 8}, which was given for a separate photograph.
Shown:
{"hour": 9, "minute": 1}
